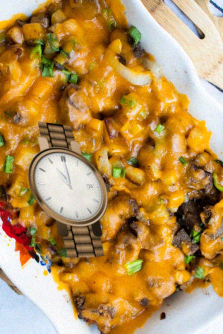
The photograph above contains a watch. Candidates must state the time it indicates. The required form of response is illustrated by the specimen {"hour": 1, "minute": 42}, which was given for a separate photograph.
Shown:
{"hour": 11, "minute": 0}
